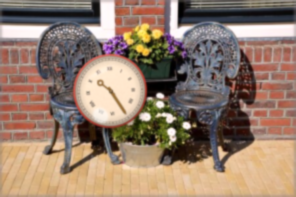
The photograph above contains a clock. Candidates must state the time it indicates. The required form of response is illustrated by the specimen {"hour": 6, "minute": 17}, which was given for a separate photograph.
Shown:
{"hour": 10, "minute": 25}
